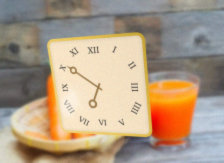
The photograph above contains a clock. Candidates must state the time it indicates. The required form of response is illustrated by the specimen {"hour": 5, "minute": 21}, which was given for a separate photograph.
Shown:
{"hour": 6, "minute": 51}
